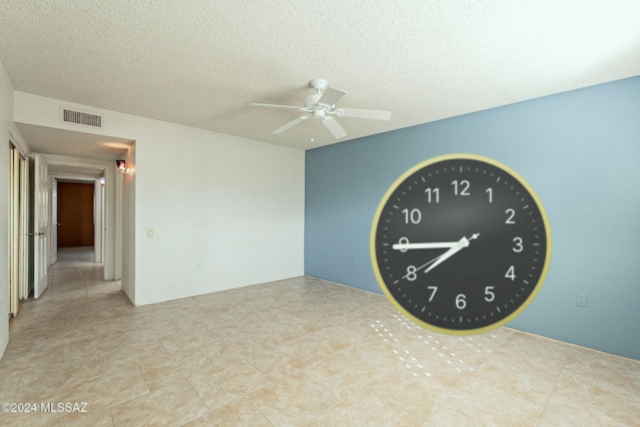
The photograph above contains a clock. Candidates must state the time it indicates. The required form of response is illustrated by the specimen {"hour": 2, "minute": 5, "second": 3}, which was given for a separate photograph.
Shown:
{"hour": 7, "minute": 44, "second": 40}
